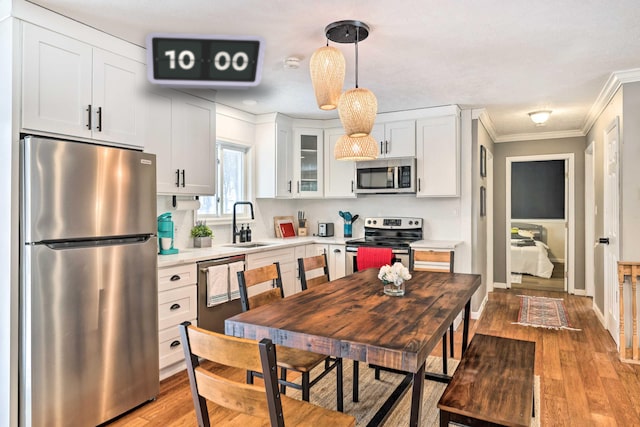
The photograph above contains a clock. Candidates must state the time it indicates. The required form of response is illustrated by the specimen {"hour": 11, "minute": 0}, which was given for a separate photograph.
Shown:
{"hour": 10, "minute": 0}
